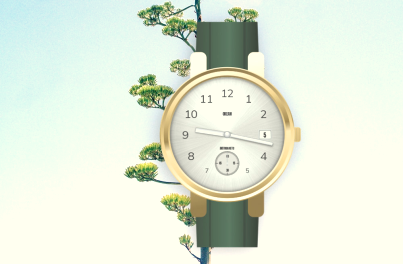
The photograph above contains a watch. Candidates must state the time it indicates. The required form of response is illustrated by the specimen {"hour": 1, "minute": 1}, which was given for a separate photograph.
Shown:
{"hour": 9, "minute": 17}
